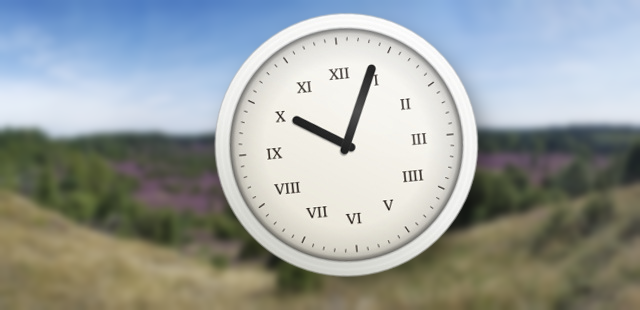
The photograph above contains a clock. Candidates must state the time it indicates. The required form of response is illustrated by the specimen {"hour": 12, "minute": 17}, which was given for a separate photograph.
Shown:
{"hour": 10, "minute": 4}
